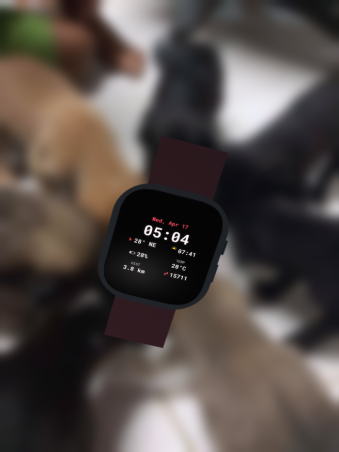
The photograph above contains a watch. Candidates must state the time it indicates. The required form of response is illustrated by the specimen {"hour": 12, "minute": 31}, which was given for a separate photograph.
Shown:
{"hour": 5, "minute": 4}
